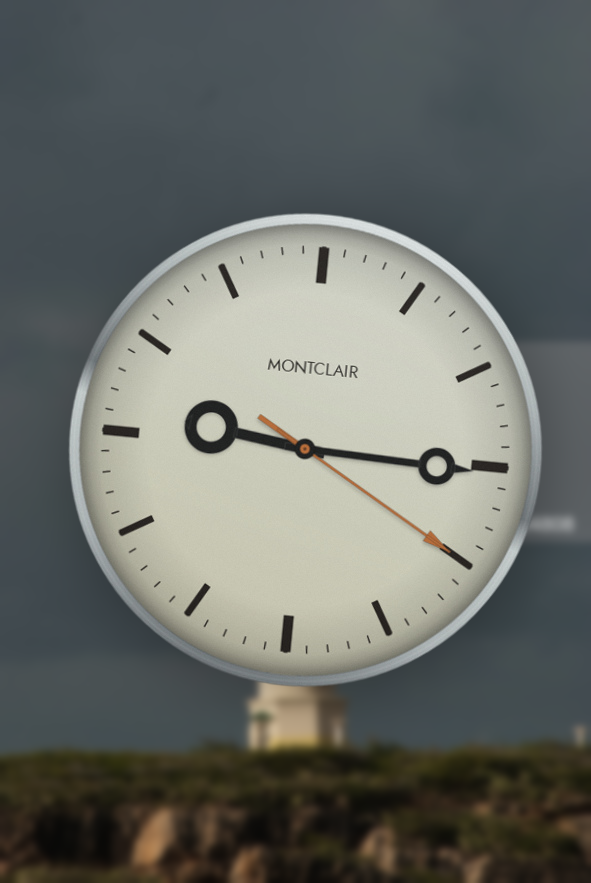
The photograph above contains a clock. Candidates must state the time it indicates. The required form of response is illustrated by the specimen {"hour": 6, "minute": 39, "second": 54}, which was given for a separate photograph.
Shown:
{"hour": 9, "minute": 15, "second": 20}
